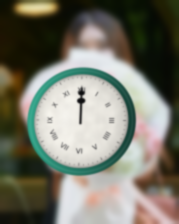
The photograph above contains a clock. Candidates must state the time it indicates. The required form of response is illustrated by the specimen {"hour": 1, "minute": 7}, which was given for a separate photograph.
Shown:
{"hour": 12, "minute": 0}
